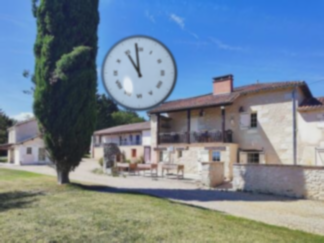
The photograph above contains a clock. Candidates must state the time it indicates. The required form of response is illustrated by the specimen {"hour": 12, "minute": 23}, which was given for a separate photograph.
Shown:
{"hour": 10, "minute": 59}
